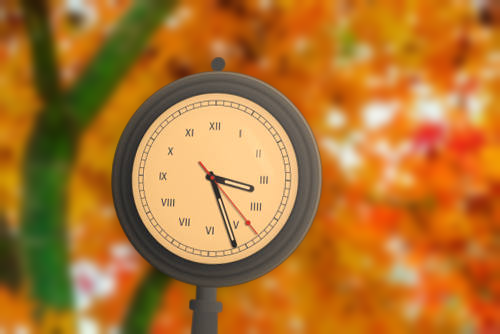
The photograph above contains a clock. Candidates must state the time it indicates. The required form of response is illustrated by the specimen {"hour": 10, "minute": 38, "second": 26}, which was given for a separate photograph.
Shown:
{"hour": 3, "minute": 26, "second": 23}
